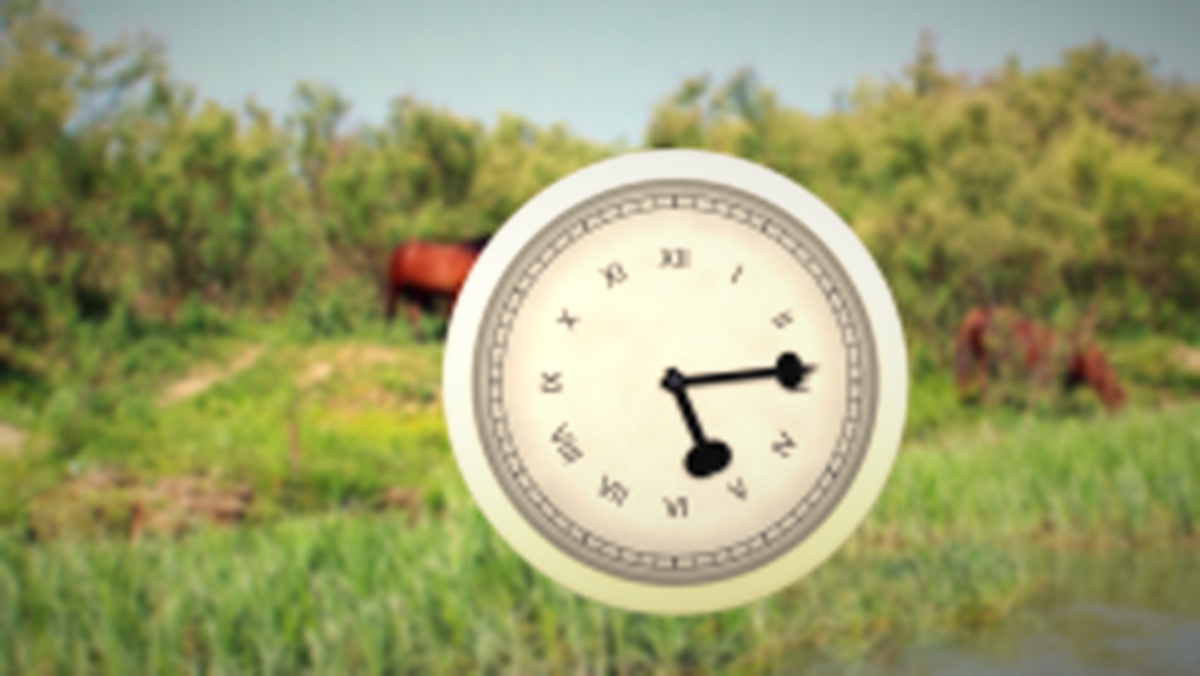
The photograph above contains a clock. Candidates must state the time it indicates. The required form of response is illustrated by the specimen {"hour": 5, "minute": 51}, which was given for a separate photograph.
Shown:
{"hour": 5, "minute": 14}
